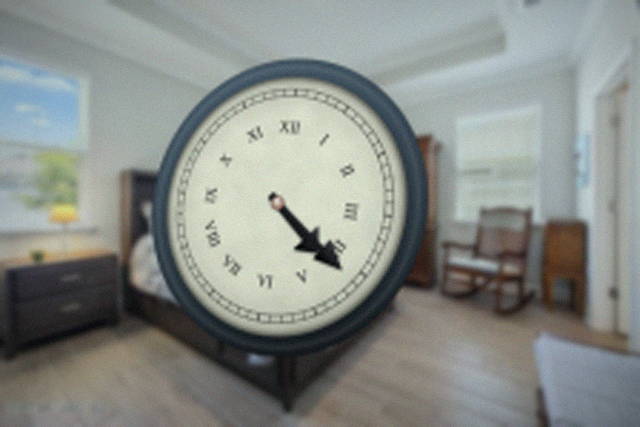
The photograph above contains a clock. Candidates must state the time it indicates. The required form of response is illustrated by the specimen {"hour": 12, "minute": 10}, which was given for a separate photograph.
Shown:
{"hour": 4, "minute": 21}
